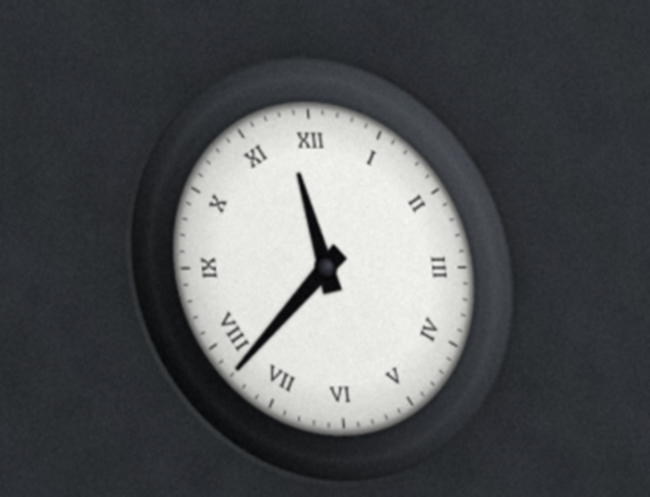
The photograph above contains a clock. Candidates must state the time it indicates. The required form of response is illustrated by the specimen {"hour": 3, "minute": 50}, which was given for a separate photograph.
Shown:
{"hour": 11, "minute": 38}
